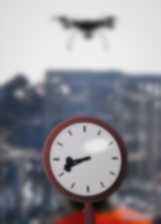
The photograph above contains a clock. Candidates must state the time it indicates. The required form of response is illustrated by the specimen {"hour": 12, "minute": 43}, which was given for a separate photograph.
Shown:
{"hour": 8, "minute": 41}
